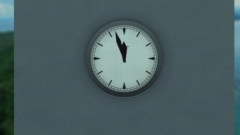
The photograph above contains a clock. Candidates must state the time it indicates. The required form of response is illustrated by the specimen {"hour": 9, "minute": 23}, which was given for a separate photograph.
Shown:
{"hour": 11, "minute": 57}
